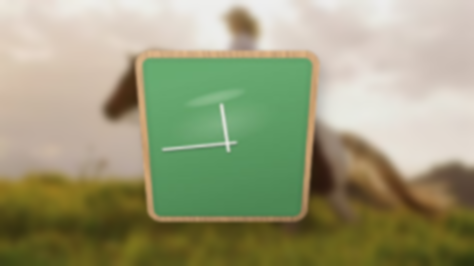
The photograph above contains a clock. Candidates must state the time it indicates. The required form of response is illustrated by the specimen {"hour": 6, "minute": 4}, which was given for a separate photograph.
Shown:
{"hour": 11, "minute": 44}
